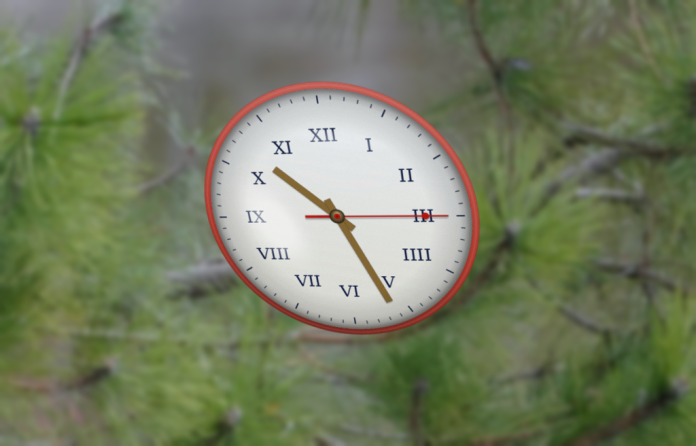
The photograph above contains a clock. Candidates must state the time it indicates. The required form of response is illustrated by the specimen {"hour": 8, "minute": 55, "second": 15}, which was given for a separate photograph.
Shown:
{"hour": 10, "minute": 26, "second": 15}
